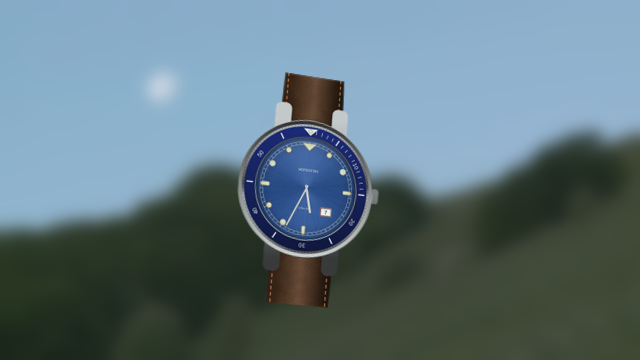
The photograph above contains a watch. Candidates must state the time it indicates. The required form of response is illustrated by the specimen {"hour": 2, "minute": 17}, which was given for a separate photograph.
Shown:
{"hour": 5, "minute": 34}
